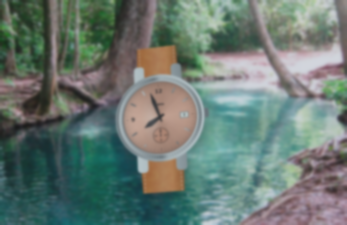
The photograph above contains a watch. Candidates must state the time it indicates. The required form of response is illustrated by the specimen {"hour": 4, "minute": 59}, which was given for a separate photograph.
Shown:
{"hour": 7, "minute": 57}
